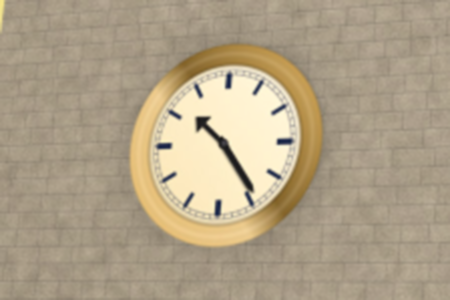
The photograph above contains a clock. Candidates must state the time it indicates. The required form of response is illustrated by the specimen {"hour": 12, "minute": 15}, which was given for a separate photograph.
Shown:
{"hour": 10, "minute": 24}
